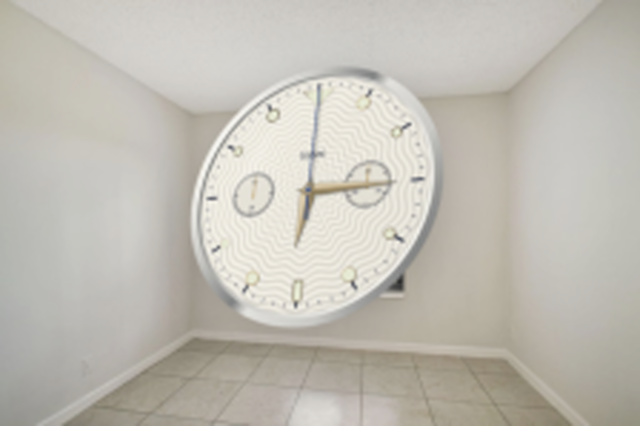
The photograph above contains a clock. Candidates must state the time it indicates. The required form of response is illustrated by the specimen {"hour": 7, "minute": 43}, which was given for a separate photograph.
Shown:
{"hour": 6, "minute": 15}
